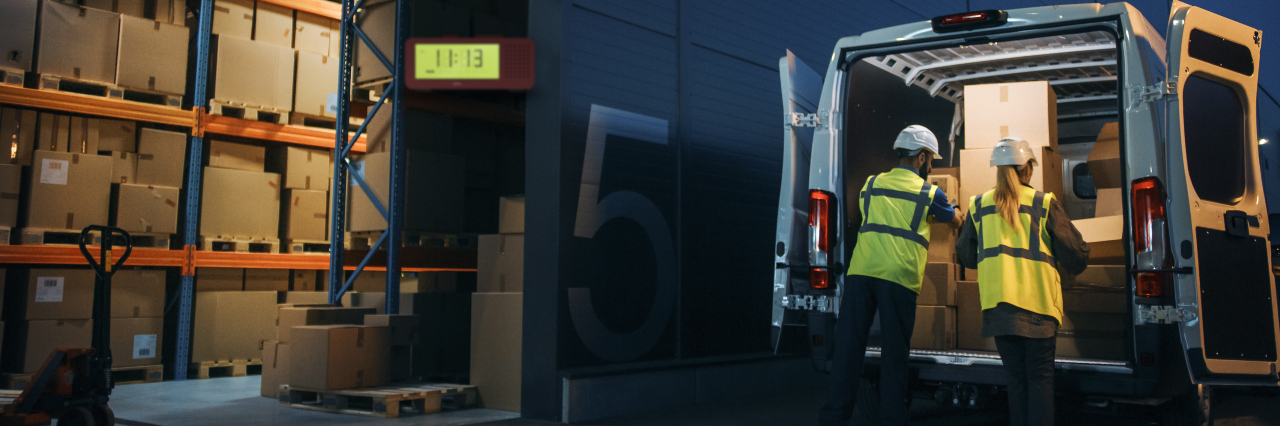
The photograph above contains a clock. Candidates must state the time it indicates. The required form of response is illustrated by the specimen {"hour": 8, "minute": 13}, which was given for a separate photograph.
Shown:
{"hour": 11, "minute": 13}
